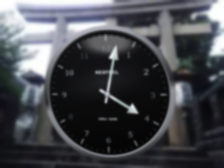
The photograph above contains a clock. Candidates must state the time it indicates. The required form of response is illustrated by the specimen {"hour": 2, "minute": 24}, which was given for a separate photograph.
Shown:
{"hour": 4, "minute": 2}
